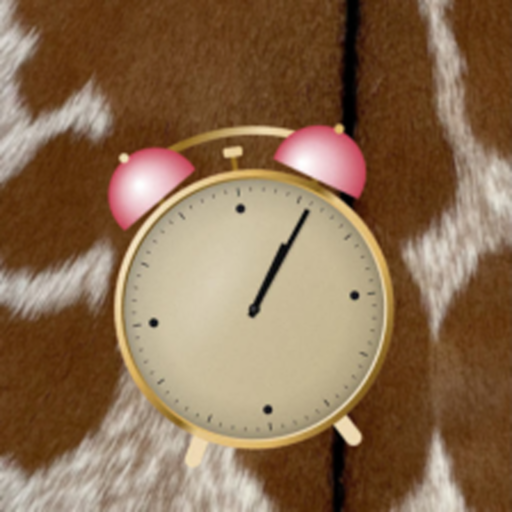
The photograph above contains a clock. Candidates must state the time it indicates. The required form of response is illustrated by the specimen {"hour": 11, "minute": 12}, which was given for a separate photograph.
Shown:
{"hour": 1, "minute": 6}
